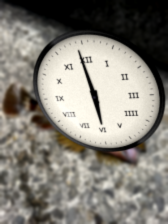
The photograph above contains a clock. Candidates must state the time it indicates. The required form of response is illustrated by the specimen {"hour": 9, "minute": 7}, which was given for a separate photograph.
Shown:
{"hour": 5, "minute": 59}
